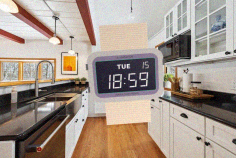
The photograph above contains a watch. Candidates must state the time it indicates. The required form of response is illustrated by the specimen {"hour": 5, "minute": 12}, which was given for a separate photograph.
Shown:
{"hour": 18, "minute": 59}
